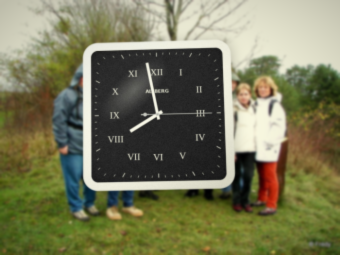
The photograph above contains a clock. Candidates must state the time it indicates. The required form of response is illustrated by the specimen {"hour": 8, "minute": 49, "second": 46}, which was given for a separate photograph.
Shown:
{"hour": 7, "minute": 58, "second": 15}
